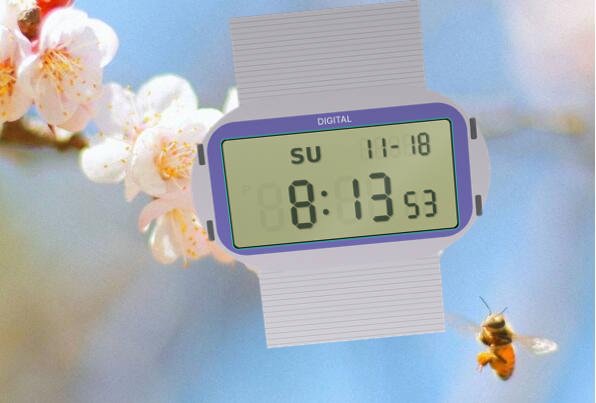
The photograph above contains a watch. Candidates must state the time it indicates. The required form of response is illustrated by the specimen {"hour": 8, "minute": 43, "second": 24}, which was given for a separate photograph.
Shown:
{"hour": 8, "minute": 13, "second": 53}
